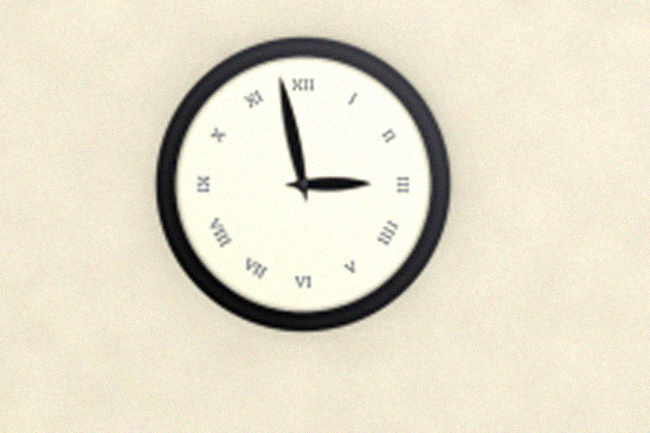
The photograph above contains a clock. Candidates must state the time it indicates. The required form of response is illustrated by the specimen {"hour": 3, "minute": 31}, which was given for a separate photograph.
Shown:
{"hour": 2, "minute": 58}
